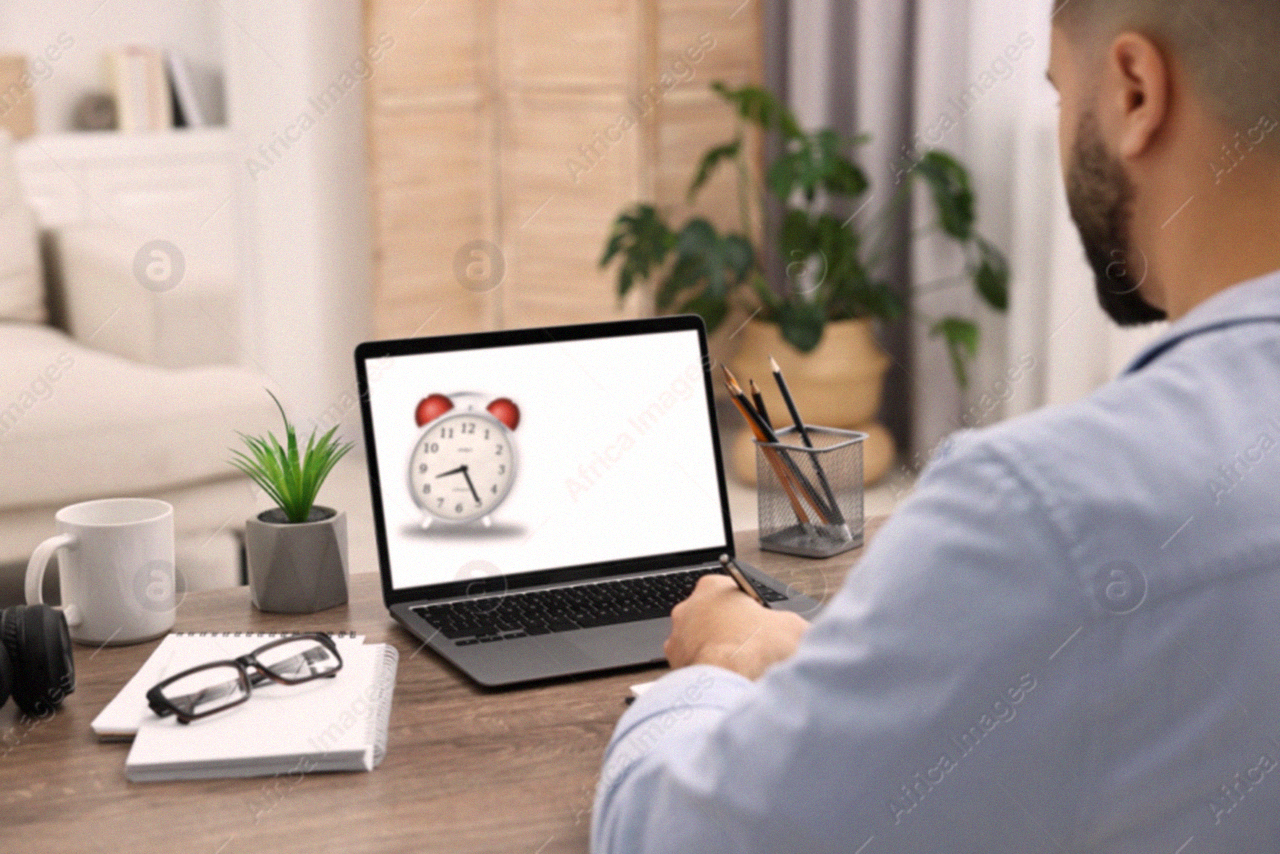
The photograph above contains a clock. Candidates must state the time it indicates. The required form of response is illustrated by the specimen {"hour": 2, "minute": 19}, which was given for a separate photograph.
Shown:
{"hour": 8, "minute": 25}
